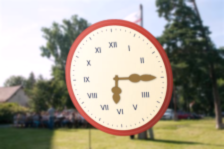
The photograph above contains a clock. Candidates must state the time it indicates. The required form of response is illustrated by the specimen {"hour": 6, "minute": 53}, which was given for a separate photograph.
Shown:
{"hour": 6, "minute": 15}
